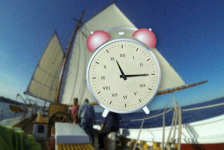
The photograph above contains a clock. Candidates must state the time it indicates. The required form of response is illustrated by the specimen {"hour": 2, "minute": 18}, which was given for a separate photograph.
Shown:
{"hour": 11, "minute": 15}
